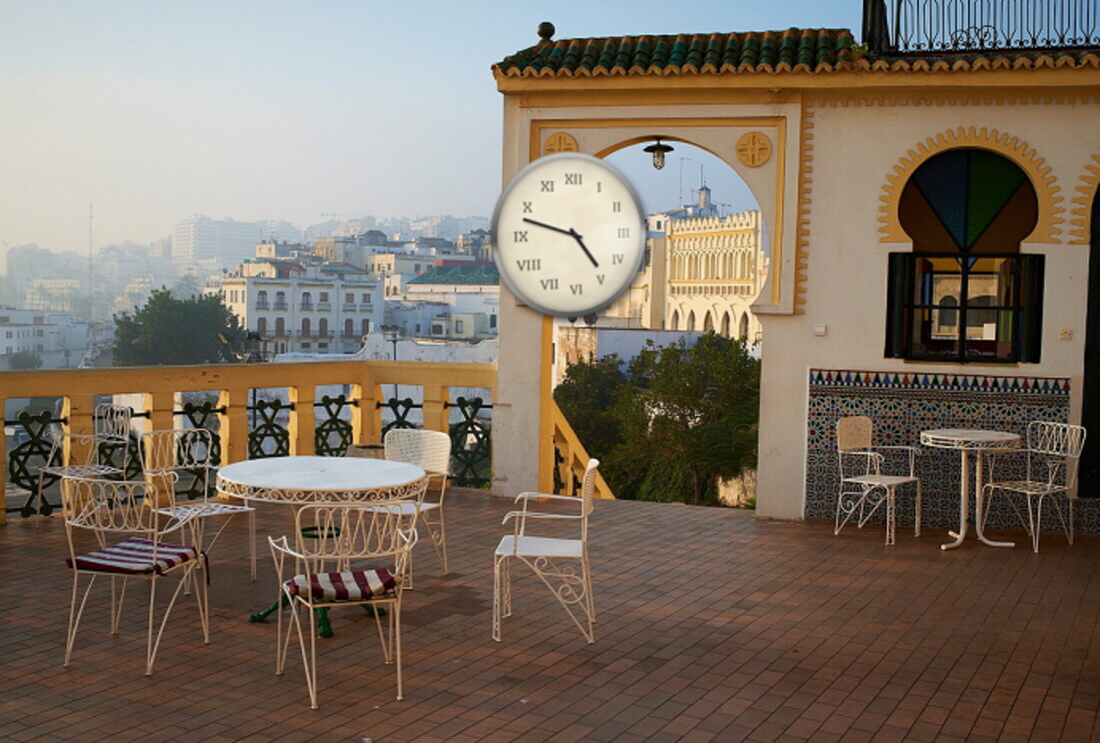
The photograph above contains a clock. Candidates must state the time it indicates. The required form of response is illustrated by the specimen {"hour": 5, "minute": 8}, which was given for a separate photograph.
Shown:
{"hour": 4, "minute": 48}
